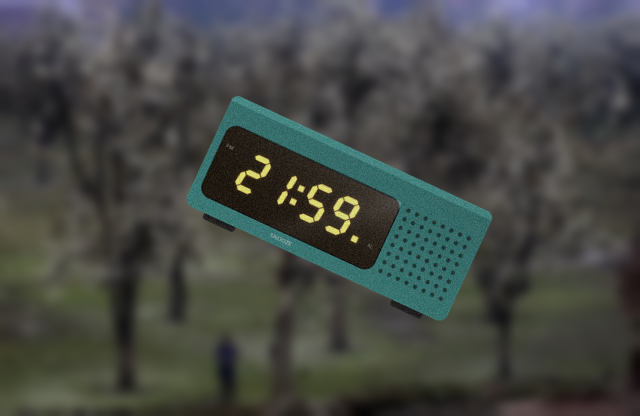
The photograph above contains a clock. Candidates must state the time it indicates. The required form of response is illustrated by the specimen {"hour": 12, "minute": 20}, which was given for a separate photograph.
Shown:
{"hour": 21, "minute": 59}
